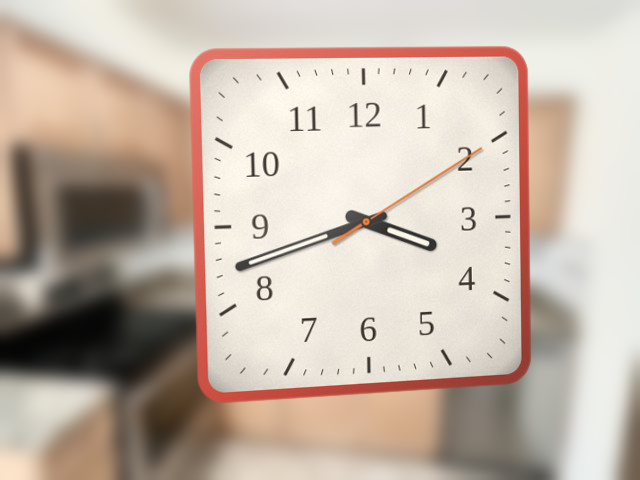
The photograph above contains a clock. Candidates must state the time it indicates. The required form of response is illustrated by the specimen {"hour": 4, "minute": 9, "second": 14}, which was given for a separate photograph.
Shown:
{"hour": 3, "minute": 42, "second": 10}
